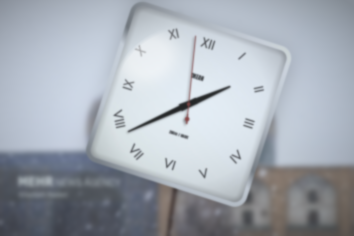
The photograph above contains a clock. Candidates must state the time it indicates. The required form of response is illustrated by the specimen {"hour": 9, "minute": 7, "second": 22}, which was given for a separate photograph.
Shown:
{"hour": 1, "minute": 37, "second": 58}
